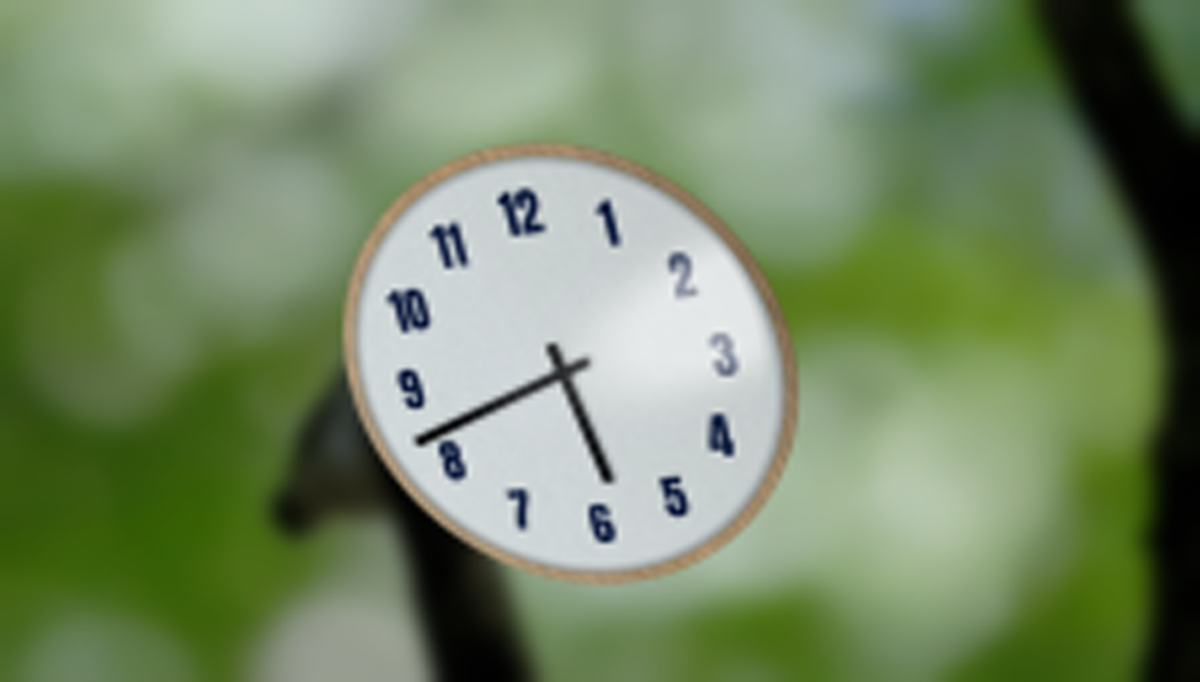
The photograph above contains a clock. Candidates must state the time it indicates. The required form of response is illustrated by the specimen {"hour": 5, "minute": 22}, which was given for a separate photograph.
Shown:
{"hour": 5, "minute": 42}
